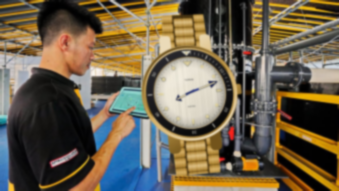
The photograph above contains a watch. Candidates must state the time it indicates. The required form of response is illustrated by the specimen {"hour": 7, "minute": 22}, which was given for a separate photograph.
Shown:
{"hour": 8, "minute": 12}
